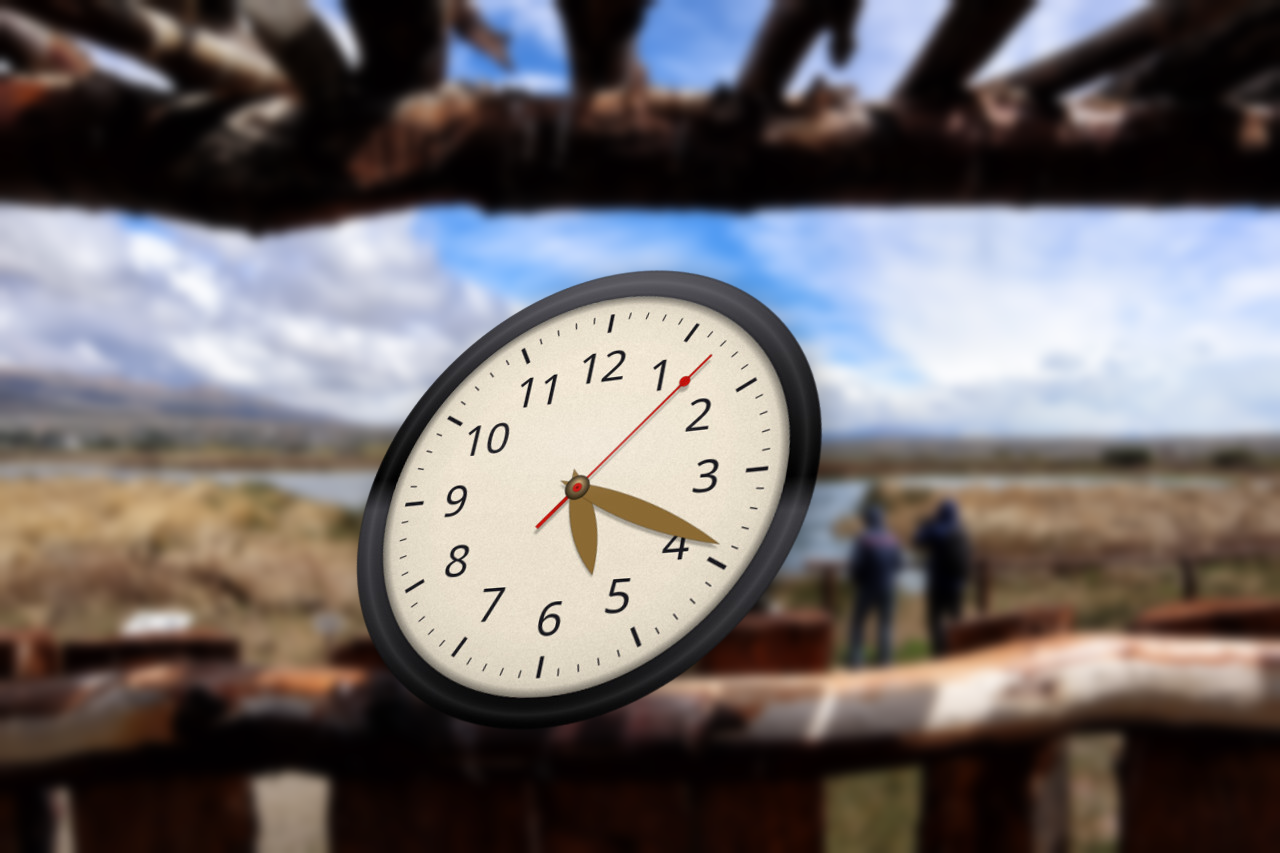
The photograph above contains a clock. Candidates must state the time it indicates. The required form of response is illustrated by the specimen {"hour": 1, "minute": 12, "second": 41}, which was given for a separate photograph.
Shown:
{"hour": 5, "minute": 19, "second": 7}
